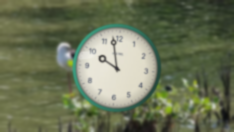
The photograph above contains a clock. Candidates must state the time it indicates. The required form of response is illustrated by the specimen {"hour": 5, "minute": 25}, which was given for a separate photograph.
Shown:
{"hour": 9, "minute": 58}
